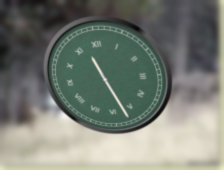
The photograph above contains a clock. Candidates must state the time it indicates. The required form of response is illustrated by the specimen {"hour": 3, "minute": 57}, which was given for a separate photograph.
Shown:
{"hour": 11, "minute": 27}
